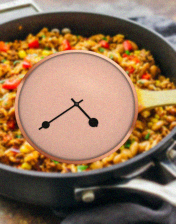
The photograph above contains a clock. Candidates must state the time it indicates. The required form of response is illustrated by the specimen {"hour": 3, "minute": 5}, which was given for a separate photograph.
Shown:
{"hour": 4, "minute": 39}
